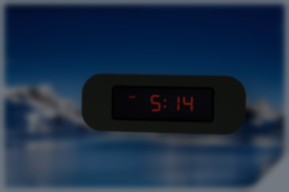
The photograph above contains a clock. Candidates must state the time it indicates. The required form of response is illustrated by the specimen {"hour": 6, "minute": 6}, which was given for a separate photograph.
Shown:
{"hour": 5, "minute": 14}
